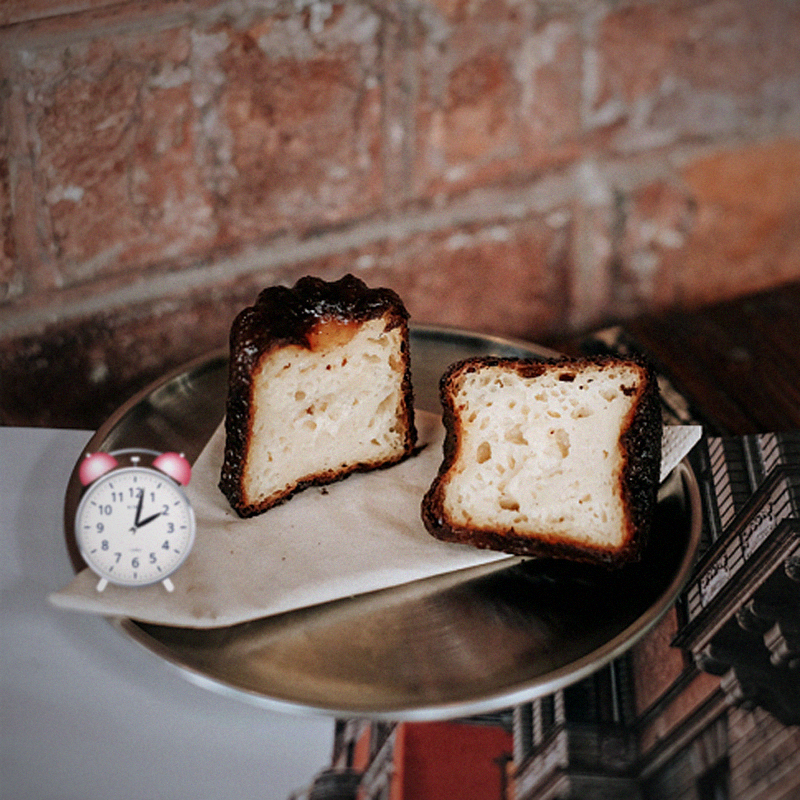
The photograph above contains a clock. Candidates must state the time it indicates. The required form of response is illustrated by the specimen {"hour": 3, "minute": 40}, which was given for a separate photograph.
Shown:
{"hour": 2, "minute": 2}
